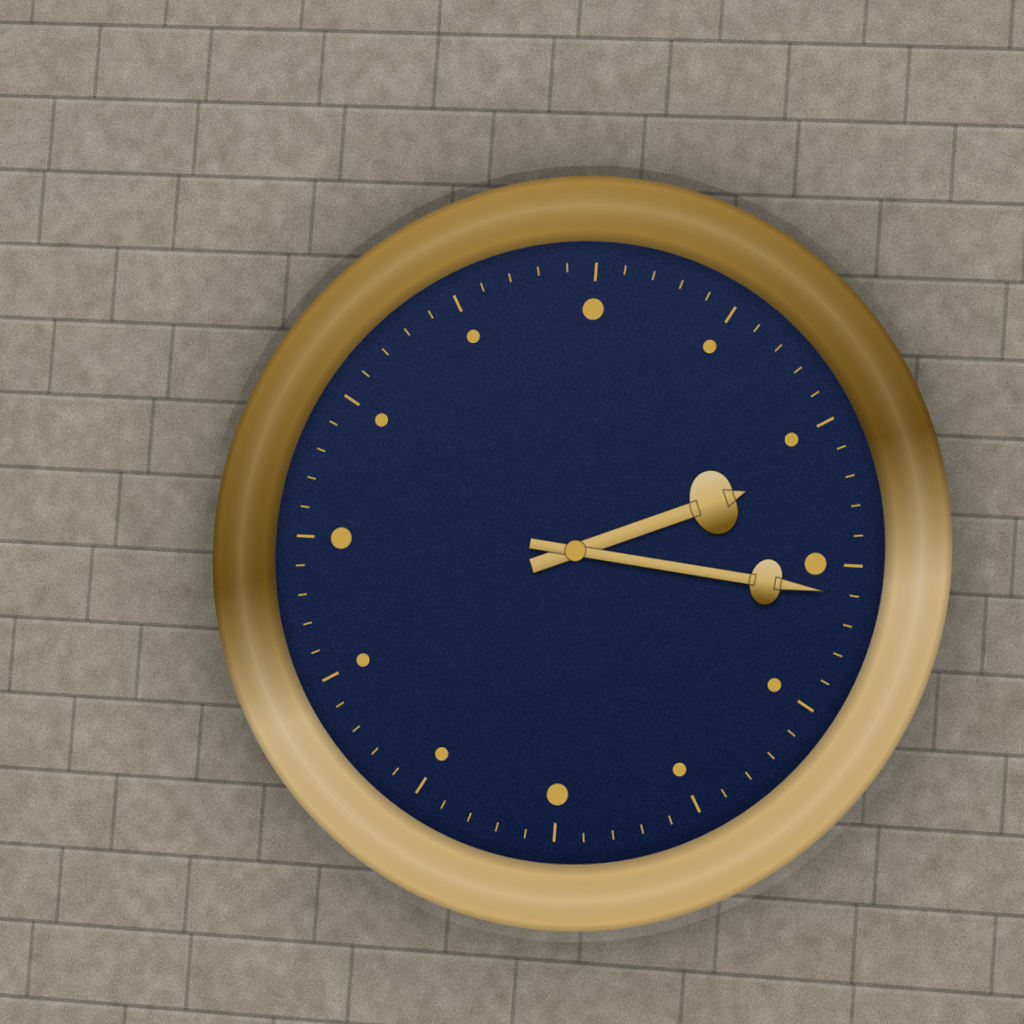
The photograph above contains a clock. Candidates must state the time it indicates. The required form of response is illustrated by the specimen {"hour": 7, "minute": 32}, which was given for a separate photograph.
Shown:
{"hour": 2, "minute": 16}
